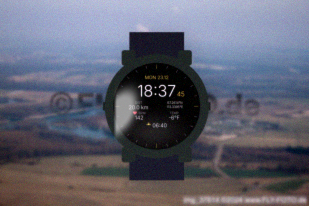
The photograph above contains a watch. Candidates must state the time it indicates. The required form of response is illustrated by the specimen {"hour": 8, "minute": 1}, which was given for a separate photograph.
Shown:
{"hour": 18, "minute": 37}
